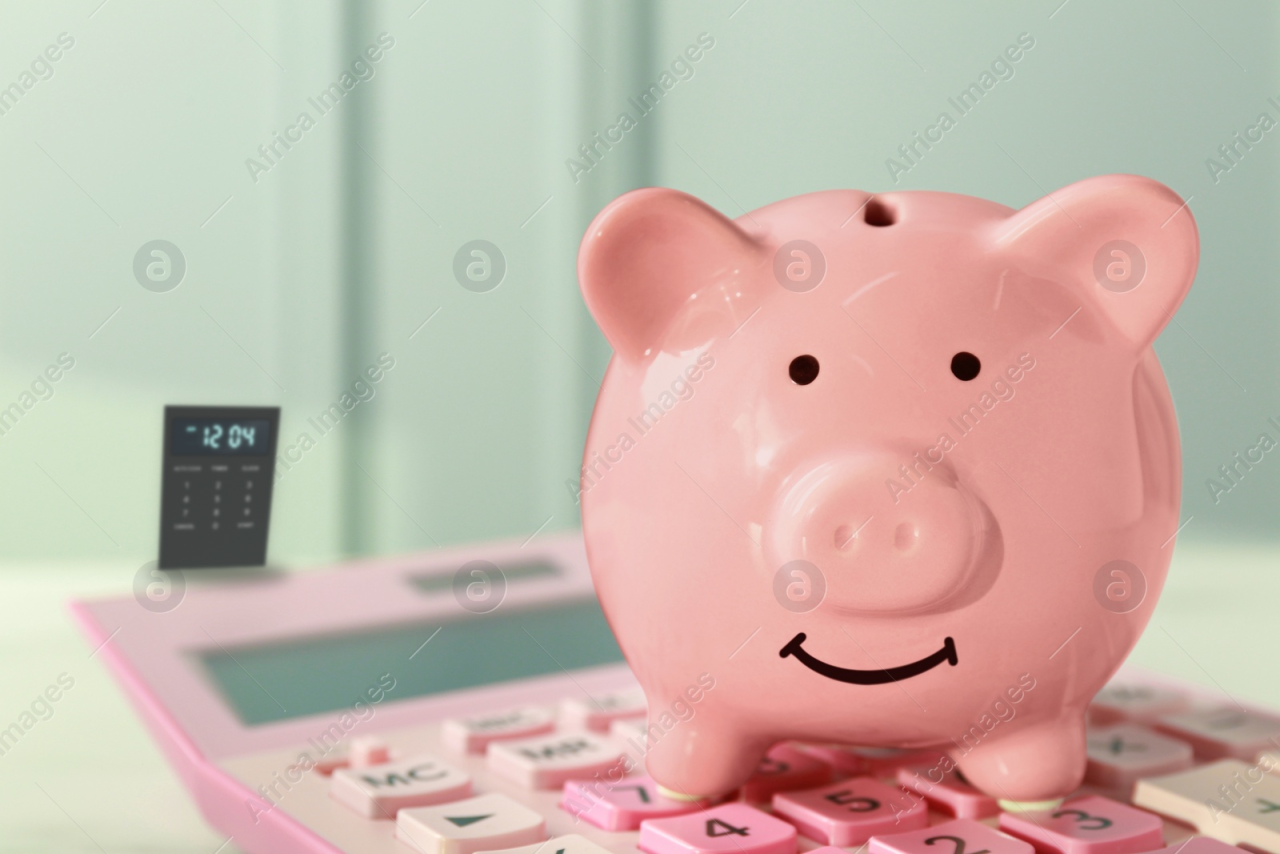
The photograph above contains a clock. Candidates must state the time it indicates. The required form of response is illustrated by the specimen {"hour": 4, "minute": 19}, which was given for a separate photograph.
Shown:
{"hour": 12, "minute": 4}
